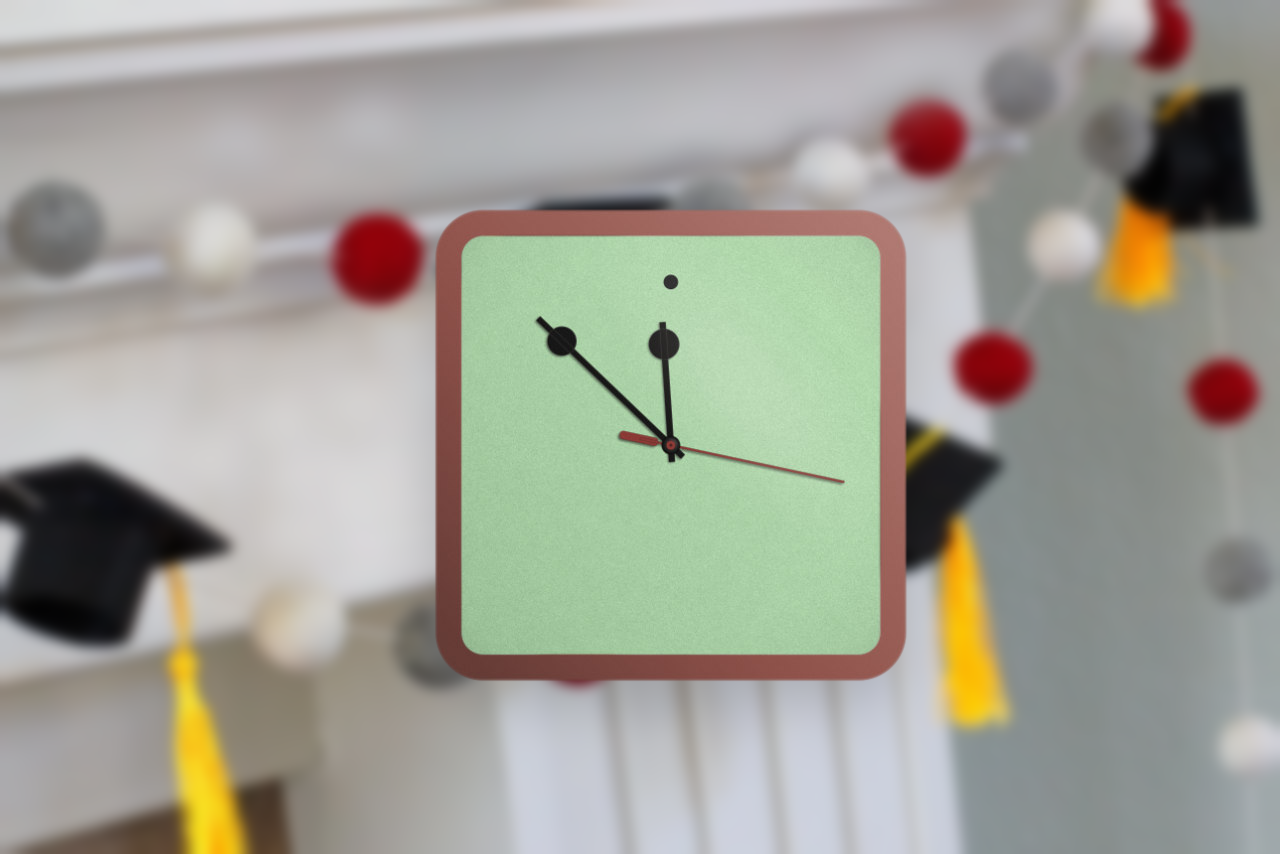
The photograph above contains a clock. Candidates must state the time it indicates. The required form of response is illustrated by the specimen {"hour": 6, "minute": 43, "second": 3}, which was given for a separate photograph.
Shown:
{"hour": 11, "minute": 52, "second": 17}
